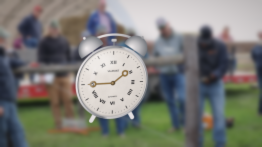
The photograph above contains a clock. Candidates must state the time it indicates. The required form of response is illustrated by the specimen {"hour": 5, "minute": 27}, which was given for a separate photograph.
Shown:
{"hour": 1, "minute": 45}
